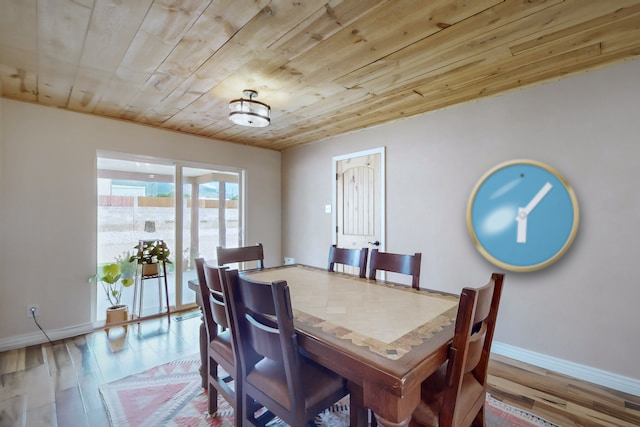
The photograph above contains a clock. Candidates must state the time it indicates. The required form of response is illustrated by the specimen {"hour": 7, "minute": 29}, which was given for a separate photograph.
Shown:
{"hour": 6, "minute": 7}
